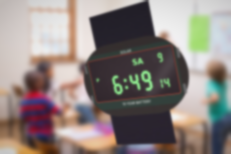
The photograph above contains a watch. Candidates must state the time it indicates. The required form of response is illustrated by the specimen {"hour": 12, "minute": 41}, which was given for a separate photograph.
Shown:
{"hour": 6, "minute": 49}
